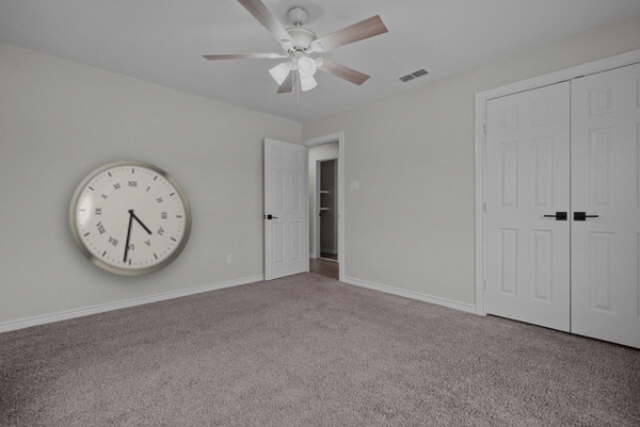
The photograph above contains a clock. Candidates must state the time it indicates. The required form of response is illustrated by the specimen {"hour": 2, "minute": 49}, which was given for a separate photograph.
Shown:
{"hour": 4, "minute": 31}
